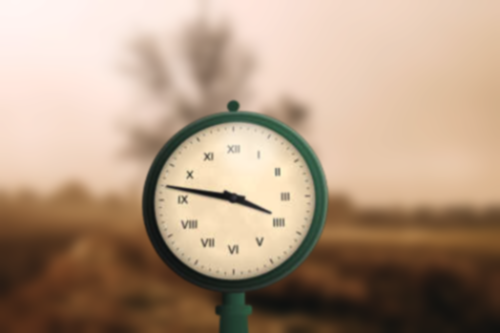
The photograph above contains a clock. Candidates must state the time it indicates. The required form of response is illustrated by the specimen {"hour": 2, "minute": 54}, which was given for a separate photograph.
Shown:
{"hour": 3, "minute": 47}
